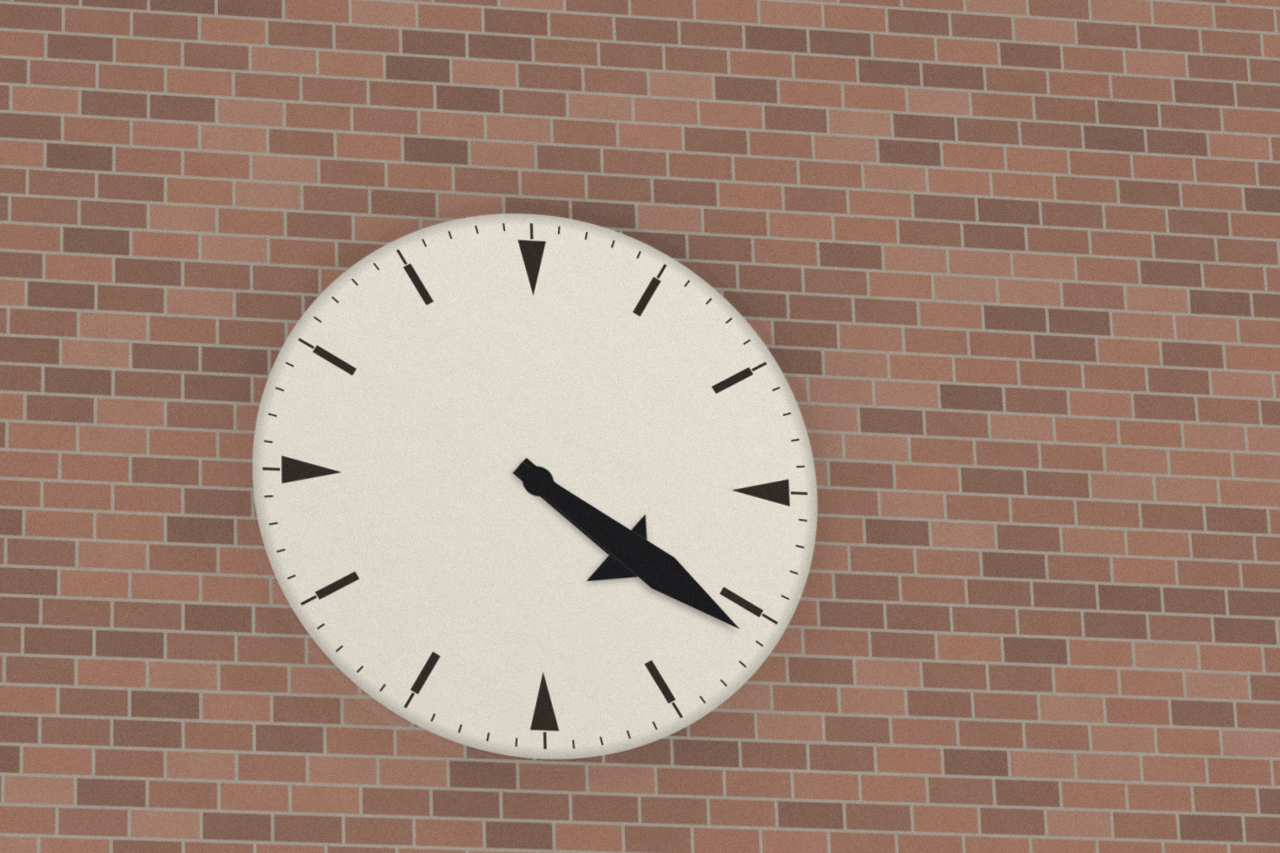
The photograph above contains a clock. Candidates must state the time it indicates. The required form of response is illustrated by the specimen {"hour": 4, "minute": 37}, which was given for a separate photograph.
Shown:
{"hour": 4, "minute": 21}
